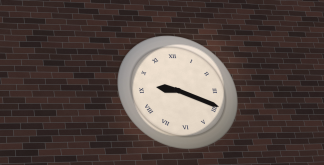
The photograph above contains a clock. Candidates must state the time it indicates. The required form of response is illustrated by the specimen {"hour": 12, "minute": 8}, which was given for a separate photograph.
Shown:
{"hour": 9, "minute": 19}
